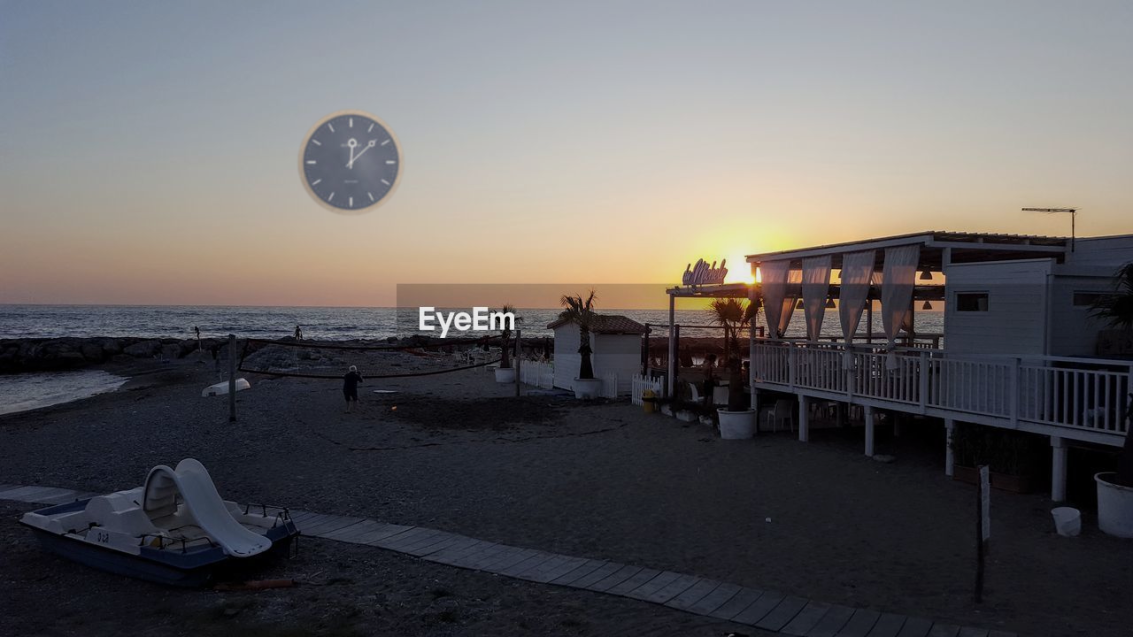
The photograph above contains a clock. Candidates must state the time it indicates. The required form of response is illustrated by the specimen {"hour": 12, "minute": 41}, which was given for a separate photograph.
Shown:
{"hour": 12, "minute": 8}
